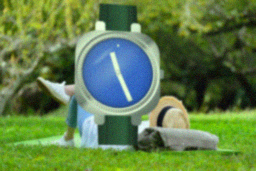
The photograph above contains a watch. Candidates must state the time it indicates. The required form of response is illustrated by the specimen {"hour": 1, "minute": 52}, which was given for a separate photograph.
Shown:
{"hour": 11, "minute": 26}
